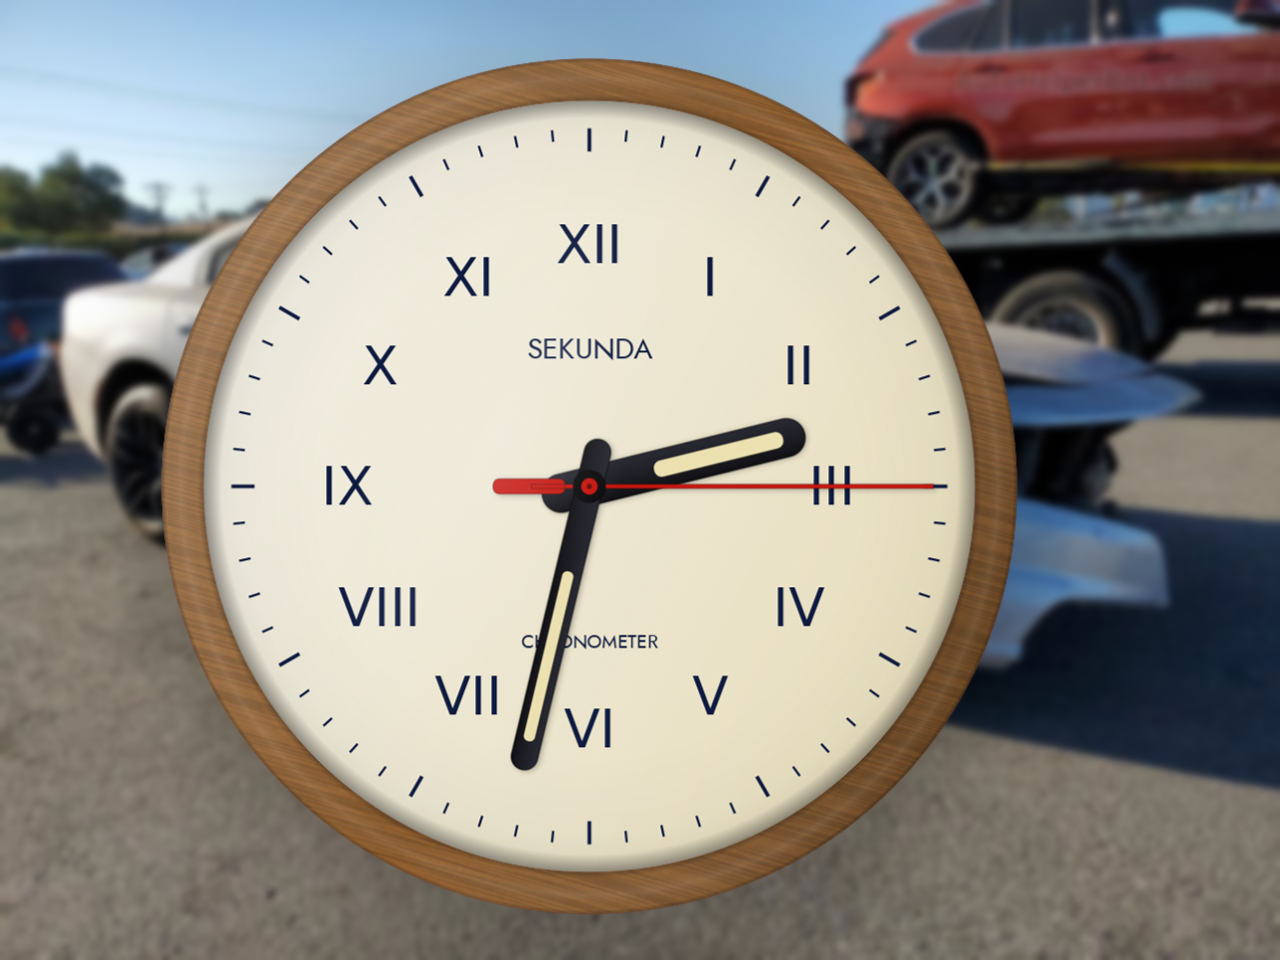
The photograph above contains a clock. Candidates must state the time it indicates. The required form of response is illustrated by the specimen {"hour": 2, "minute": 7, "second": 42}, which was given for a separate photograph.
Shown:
{"hour": 2, "minute": 32, "second": 15}
